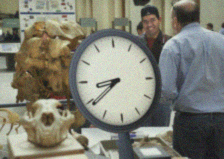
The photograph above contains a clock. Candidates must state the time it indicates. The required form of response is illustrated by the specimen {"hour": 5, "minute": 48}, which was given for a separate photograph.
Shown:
{"hour": 8, "minute": 39}
